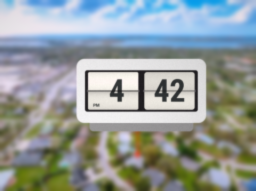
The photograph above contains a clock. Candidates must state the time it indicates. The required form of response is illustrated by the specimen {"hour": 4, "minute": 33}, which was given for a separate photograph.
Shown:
{"hour": 4, "minute": 42}
